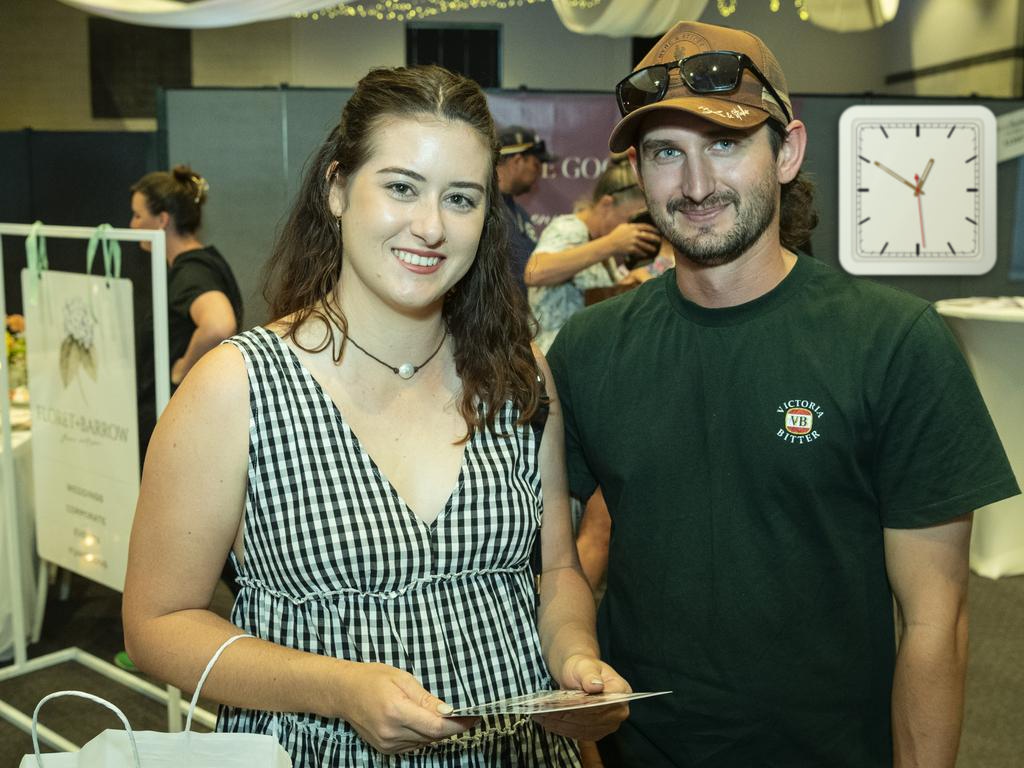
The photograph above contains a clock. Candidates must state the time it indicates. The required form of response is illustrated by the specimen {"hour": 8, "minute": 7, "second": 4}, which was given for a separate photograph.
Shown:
{"hour": 12, "minute": 50, "second": 29}
